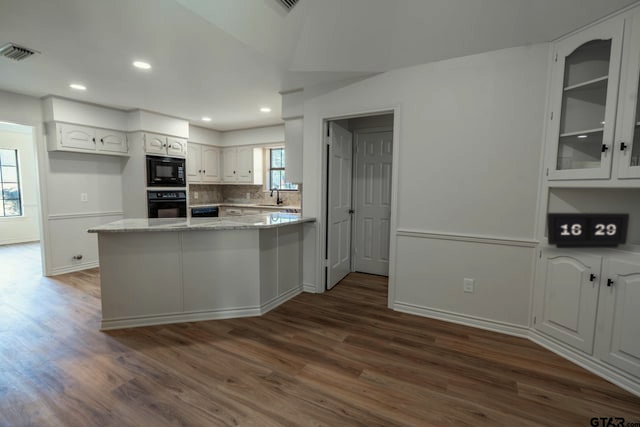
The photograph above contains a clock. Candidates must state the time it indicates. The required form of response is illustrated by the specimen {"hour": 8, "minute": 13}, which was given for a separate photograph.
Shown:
{"hour": 16, "minute": 29}
